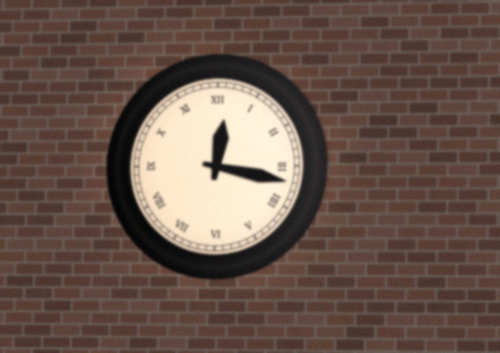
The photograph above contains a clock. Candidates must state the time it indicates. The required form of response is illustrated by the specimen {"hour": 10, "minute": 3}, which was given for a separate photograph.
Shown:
{"hour": 12, "minute": 17}
